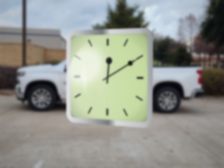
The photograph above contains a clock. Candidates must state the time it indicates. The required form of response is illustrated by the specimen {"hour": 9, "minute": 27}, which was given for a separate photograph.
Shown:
{"hour": 12, "minute": 10}
